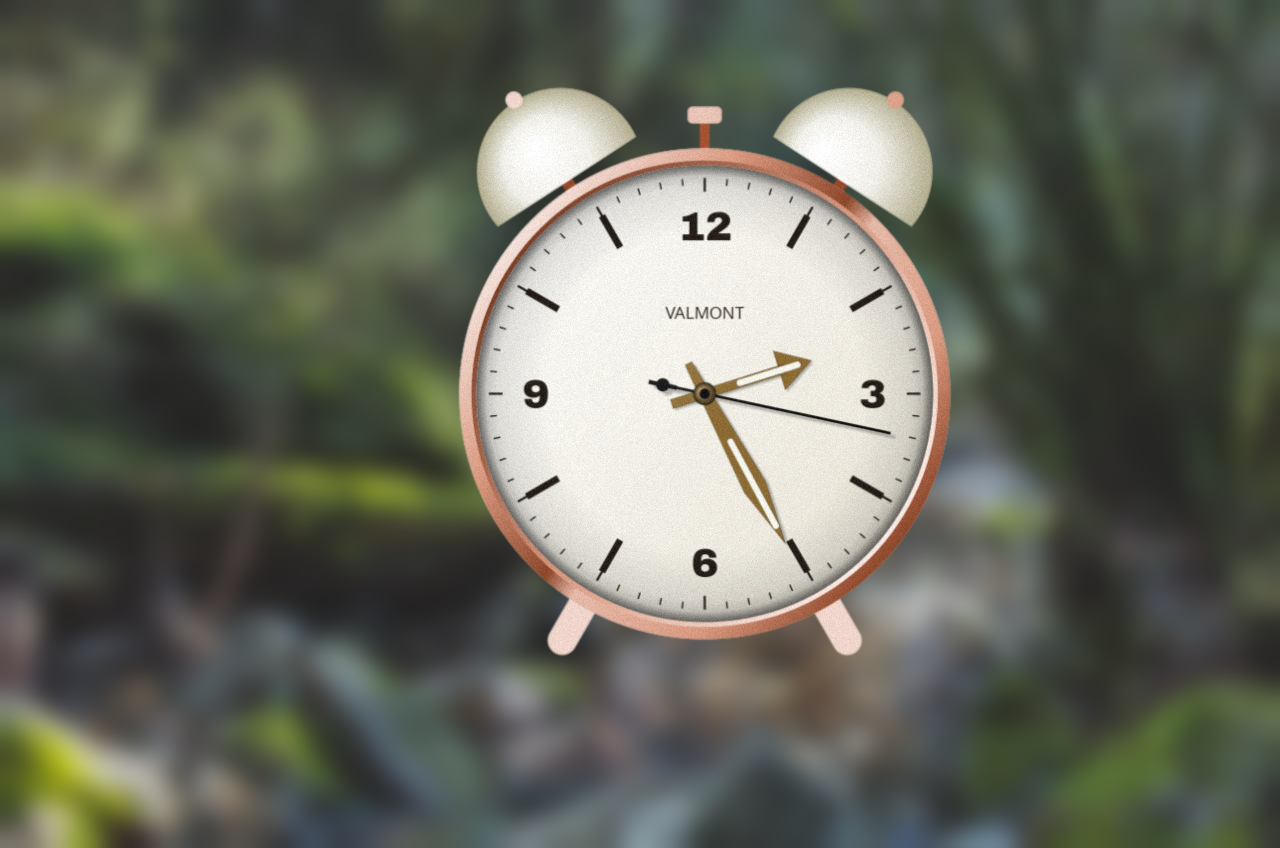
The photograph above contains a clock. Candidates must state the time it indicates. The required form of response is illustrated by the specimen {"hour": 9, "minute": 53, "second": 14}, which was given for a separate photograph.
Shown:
{"hour": 2, "minute": 25, "second": 17}
